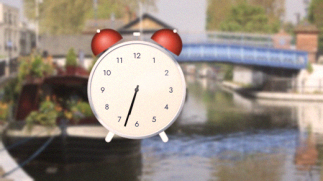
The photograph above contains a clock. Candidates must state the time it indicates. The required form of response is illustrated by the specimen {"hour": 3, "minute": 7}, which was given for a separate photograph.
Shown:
{"hour": 6, "minute": 33}
